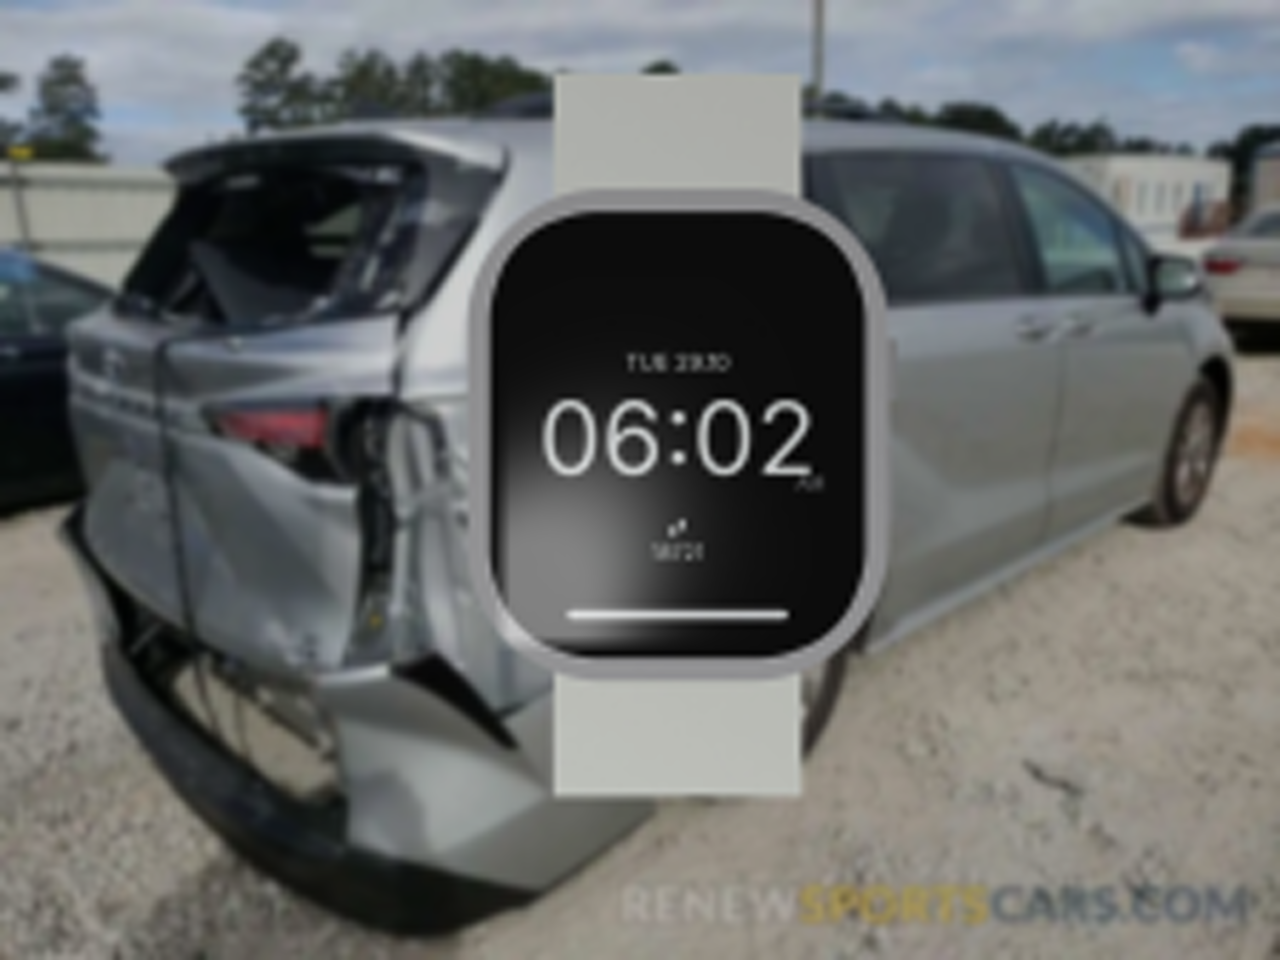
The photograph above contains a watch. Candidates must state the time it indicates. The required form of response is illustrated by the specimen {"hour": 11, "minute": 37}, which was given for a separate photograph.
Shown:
{"hour": 6, "minute": 2}
